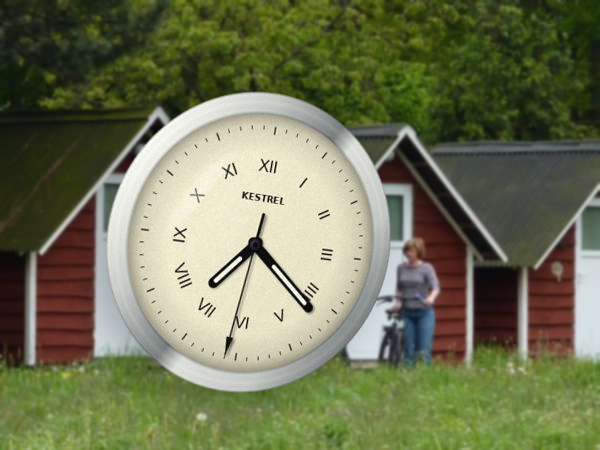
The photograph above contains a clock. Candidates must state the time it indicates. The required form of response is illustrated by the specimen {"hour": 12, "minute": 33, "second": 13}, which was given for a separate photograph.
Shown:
{"hour": 7, "minute": 21, "second": 31}
